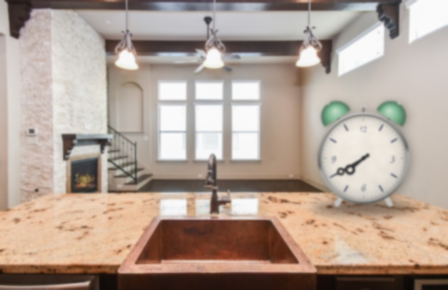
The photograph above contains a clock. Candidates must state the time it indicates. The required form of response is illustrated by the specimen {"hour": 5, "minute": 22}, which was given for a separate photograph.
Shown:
{"hour": 7, "minute": 40}
